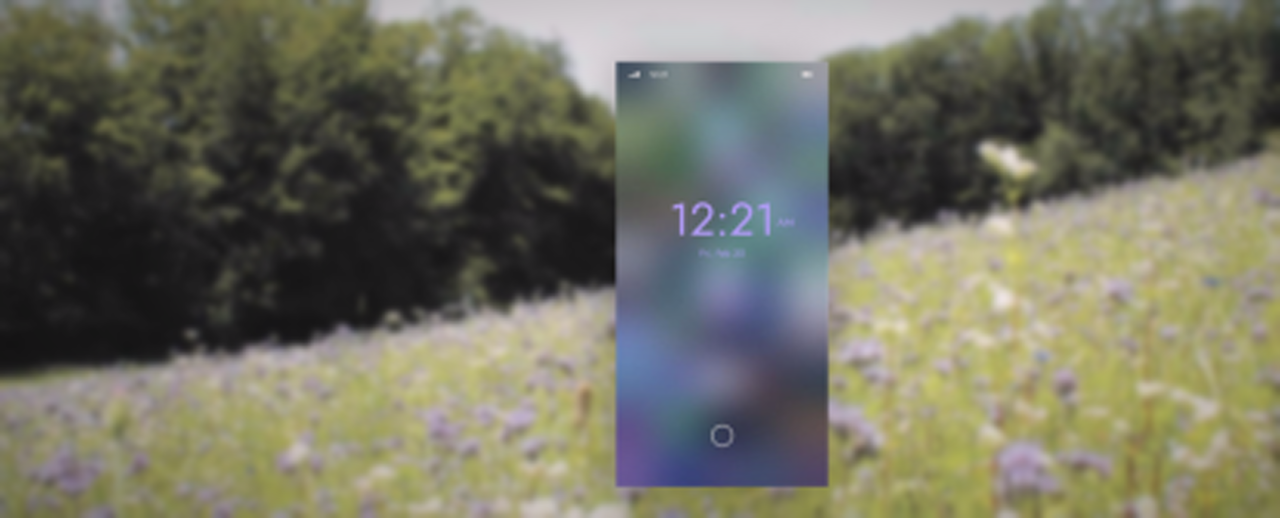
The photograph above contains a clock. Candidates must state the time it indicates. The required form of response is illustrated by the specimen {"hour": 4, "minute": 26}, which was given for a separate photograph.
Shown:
{"hour": 12, "minute": 21}
